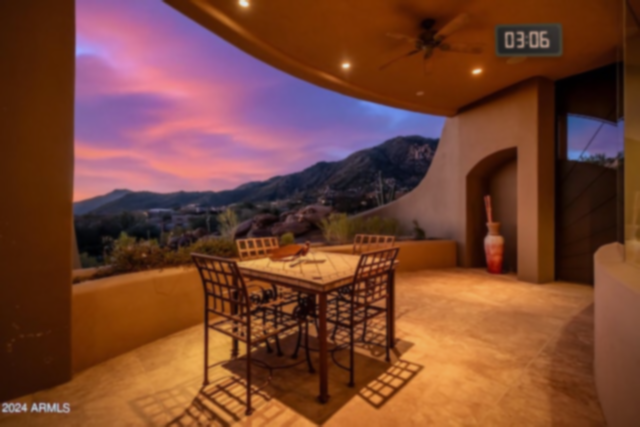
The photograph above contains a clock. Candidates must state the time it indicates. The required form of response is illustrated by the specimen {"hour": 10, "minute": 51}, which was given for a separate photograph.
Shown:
{"hour": 3, "minute": 6}
